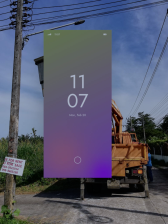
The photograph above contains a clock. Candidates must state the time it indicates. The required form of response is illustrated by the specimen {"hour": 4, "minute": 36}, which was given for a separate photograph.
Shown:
{"hour": 11, "minute": 7}
